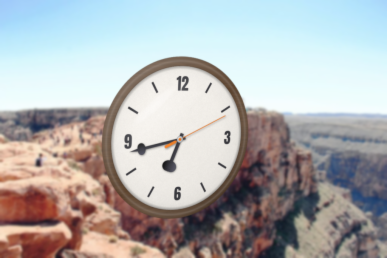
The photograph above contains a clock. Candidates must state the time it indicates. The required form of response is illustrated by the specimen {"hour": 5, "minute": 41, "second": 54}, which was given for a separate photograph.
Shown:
{"hour": 6, "minute": 43, "second": 11}
